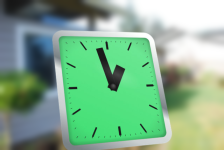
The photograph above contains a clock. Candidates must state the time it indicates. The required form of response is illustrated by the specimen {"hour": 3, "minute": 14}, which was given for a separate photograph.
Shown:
{"hour": 12, "minute": 58}
